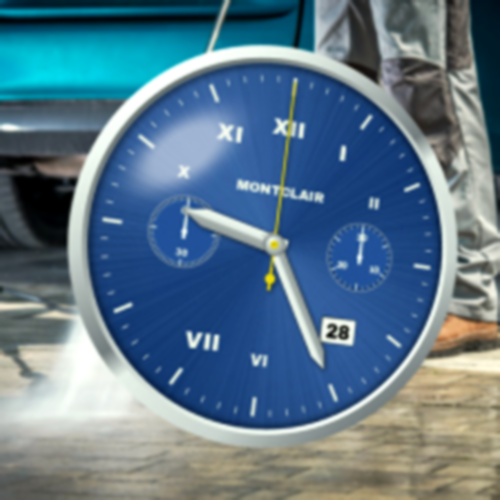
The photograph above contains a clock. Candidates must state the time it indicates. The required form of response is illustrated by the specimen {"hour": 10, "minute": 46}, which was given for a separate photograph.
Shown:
{"hour": 9, "minute": 25}
